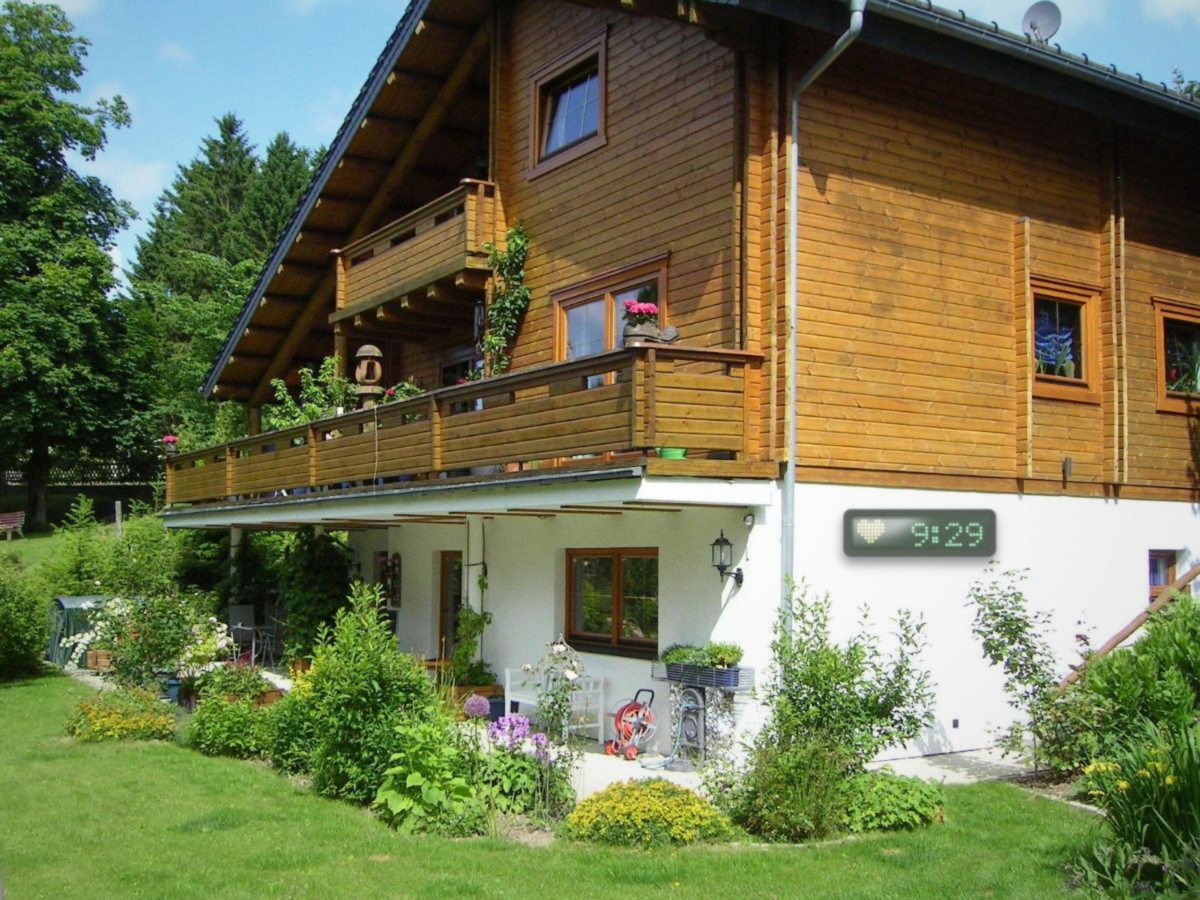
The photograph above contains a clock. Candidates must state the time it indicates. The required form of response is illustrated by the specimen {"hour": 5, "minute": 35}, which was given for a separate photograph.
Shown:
{"hour": 9, "minute": 29}
